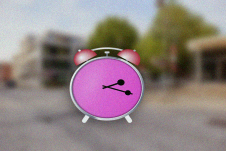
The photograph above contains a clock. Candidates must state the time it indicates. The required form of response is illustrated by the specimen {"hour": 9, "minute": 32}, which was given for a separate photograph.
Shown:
{"hour": 2, "minute": 18}
